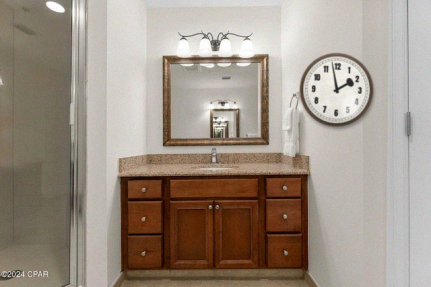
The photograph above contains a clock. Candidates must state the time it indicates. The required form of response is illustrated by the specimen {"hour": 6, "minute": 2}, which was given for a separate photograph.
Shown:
{"hour": 1, "minute": 58}
